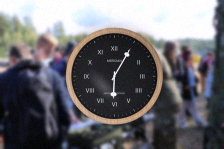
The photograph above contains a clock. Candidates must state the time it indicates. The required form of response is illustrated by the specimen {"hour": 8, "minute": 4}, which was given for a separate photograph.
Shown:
{"hour": 6, "minute": 5}
